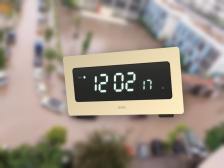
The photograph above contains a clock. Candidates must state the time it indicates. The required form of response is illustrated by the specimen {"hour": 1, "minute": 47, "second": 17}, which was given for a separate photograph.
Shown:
{"hour": 12, "minute": 2, "second": 17}
